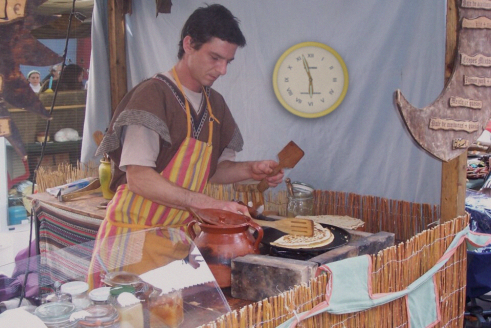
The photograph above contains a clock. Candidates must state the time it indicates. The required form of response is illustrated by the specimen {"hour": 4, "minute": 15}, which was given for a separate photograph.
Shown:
{"hour": 5, "minute": 57}
